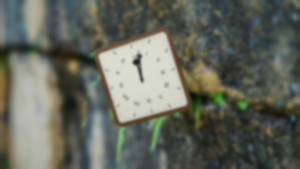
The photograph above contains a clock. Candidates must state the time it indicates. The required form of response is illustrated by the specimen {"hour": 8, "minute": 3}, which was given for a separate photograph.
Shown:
{"hour": 12, "minute": 2}
